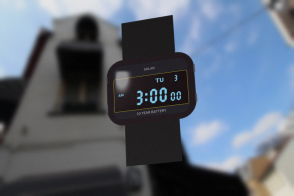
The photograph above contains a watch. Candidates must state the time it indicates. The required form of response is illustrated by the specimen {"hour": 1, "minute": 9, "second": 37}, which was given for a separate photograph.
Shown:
{"hour": 3, "minute": 0, "second": 0}
